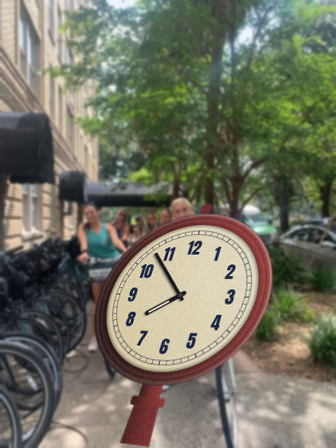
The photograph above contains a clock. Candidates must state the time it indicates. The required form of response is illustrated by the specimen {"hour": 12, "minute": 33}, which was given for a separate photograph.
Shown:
{"hour": 7, "minute": 53}
